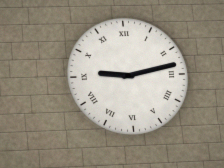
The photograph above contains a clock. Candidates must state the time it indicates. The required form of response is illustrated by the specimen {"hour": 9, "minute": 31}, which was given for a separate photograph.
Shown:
{"hour": 9, "minute": 13}
